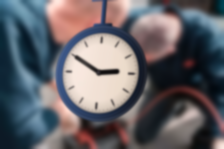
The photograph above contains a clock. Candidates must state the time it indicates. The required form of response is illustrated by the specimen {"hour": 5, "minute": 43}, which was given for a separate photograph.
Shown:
{"hour": 2, "minute": 50}
